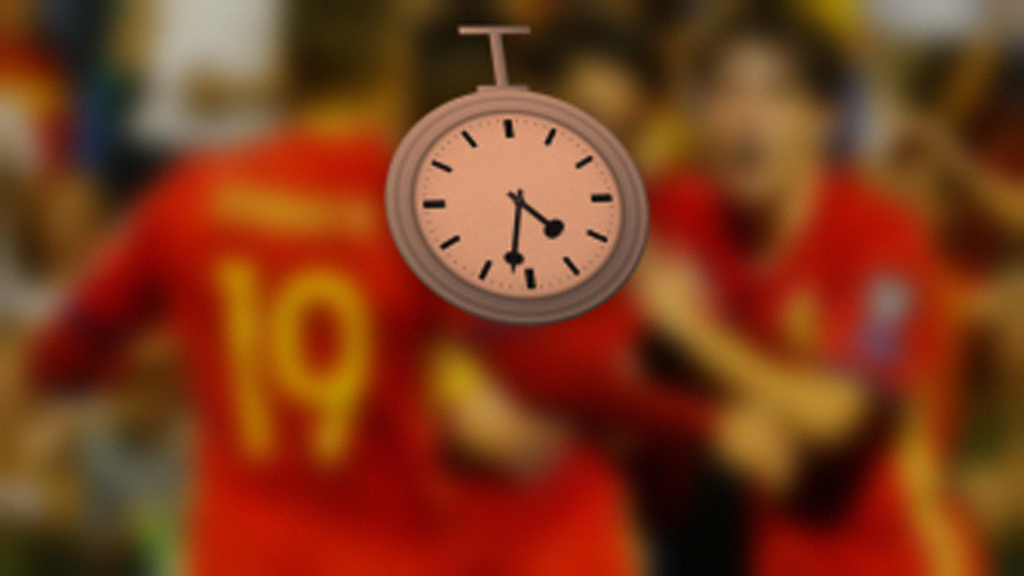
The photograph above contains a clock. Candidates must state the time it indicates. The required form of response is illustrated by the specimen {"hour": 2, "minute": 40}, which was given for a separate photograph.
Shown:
{"hour": 4, "minute": 32}
